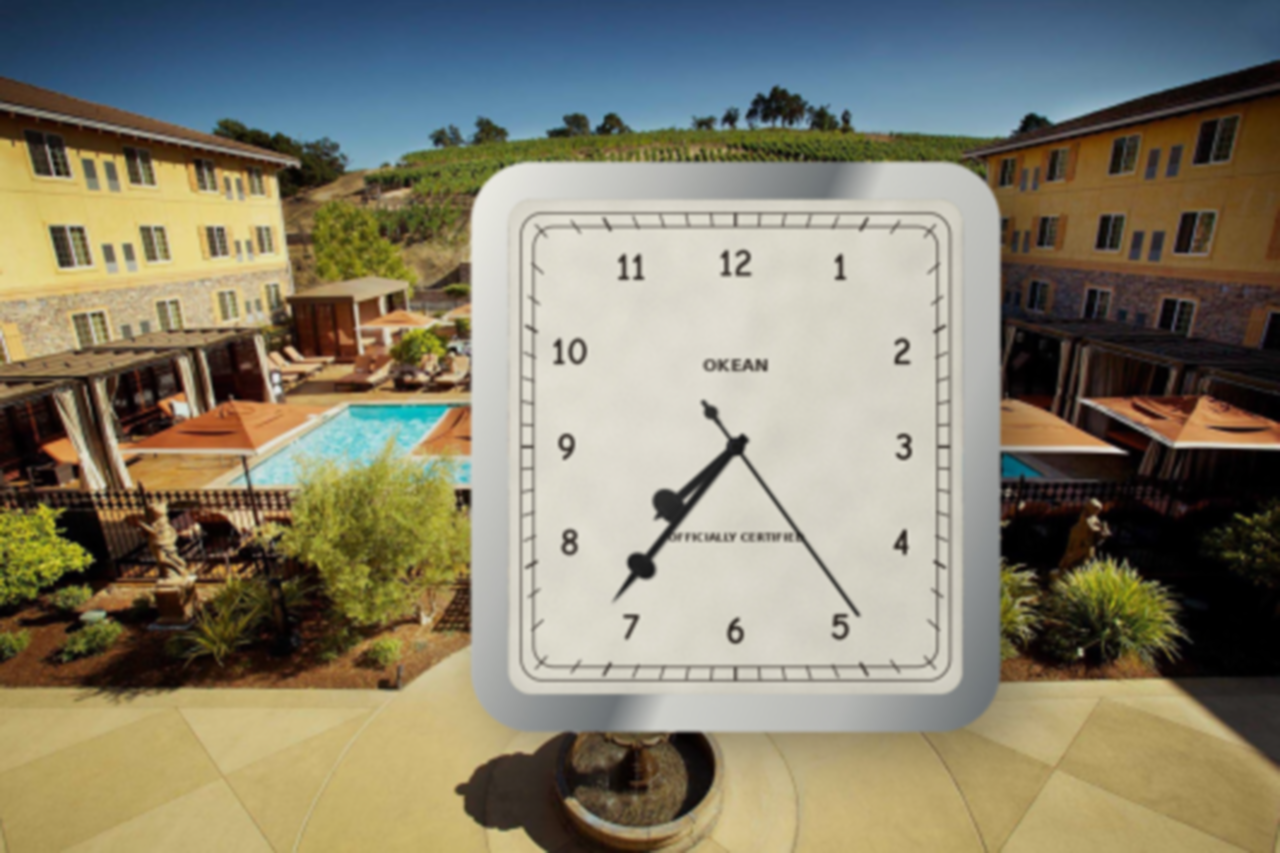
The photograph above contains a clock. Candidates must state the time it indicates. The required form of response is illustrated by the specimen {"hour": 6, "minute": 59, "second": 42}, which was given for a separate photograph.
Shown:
{"hour": 7, "minute": 36, "second": 24}
